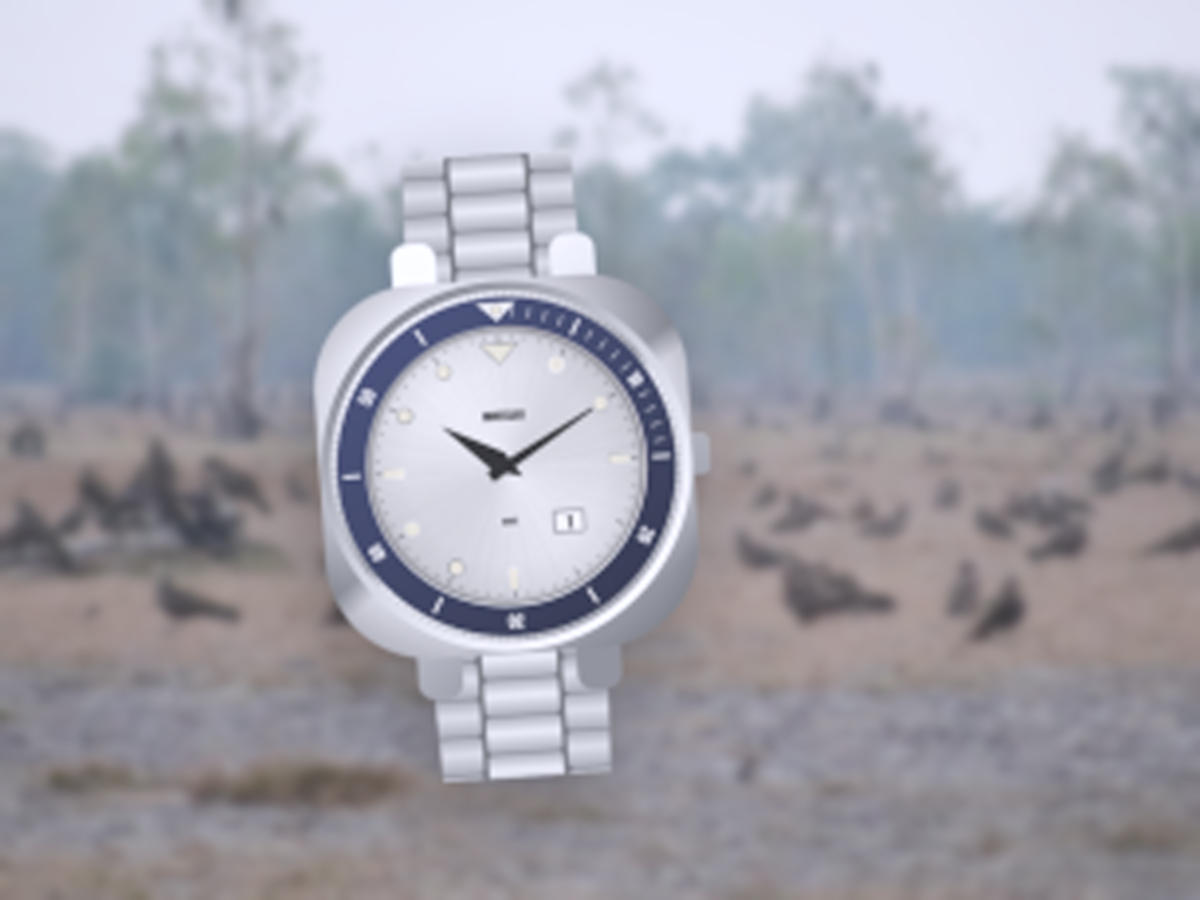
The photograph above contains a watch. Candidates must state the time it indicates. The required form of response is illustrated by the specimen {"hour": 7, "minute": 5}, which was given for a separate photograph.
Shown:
{"hour": 10, "minute": 10}
